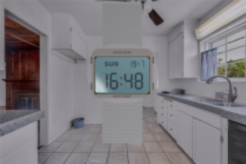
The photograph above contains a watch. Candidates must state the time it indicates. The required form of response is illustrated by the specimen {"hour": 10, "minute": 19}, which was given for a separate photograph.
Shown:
{"hour": 16, "minute": 48}
